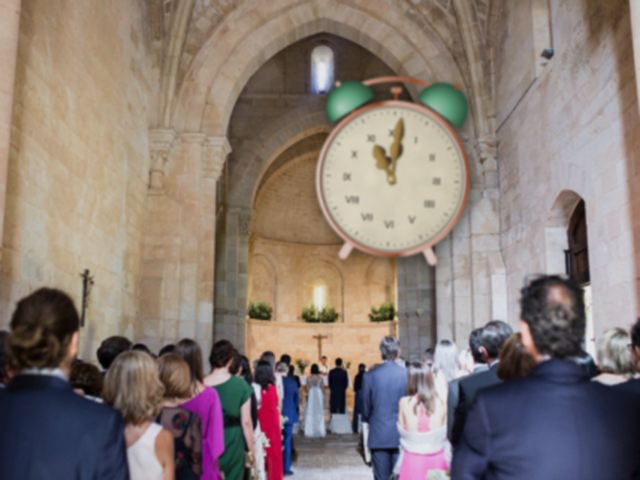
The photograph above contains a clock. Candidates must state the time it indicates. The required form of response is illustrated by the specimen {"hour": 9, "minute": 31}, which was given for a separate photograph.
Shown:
{"hour": 11, "minute": 1}
